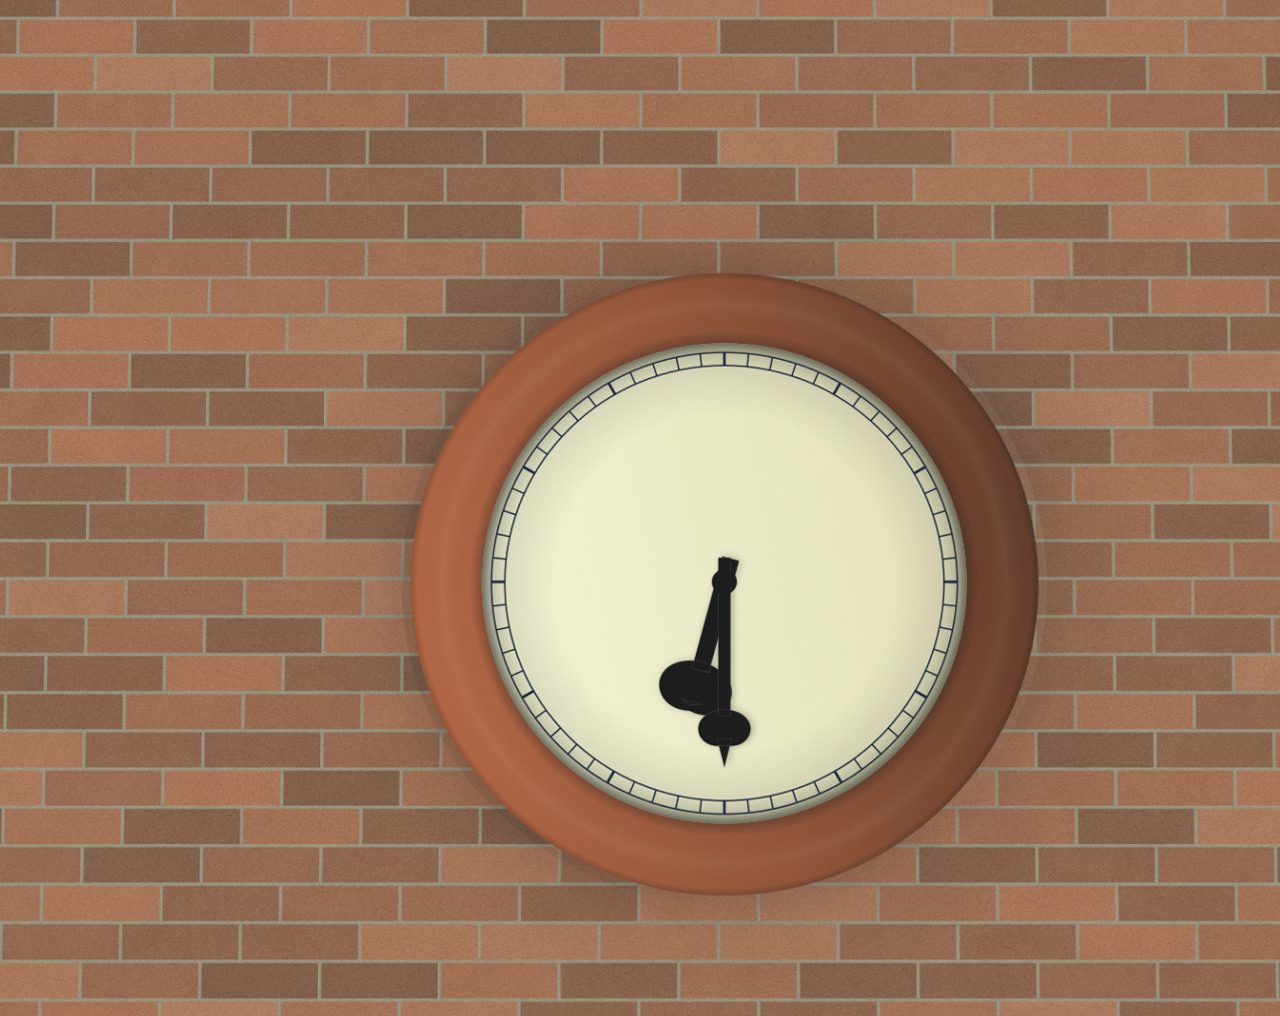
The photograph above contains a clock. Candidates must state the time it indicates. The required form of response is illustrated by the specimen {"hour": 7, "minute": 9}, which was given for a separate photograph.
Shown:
{"hour": 6, "minute": 30}
